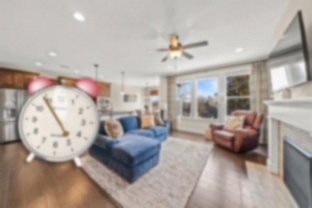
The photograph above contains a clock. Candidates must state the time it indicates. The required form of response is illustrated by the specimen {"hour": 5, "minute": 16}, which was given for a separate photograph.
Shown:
{"hour": 4, "minute": 54}
